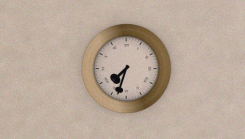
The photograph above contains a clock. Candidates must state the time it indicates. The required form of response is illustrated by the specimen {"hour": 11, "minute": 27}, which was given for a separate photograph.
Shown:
{"hour": 7, "minute": 33}
